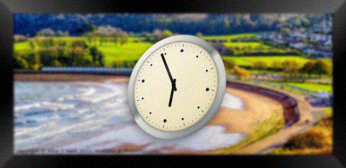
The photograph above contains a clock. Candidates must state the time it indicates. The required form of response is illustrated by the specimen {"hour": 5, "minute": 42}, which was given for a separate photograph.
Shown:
{"hour": 5, "minute": 54}
